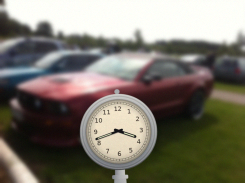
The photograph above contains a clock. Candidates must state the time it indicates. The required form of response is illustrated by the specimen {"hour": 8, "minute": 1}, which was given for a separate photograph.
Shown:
{"hour": 3, "minute": 42}
